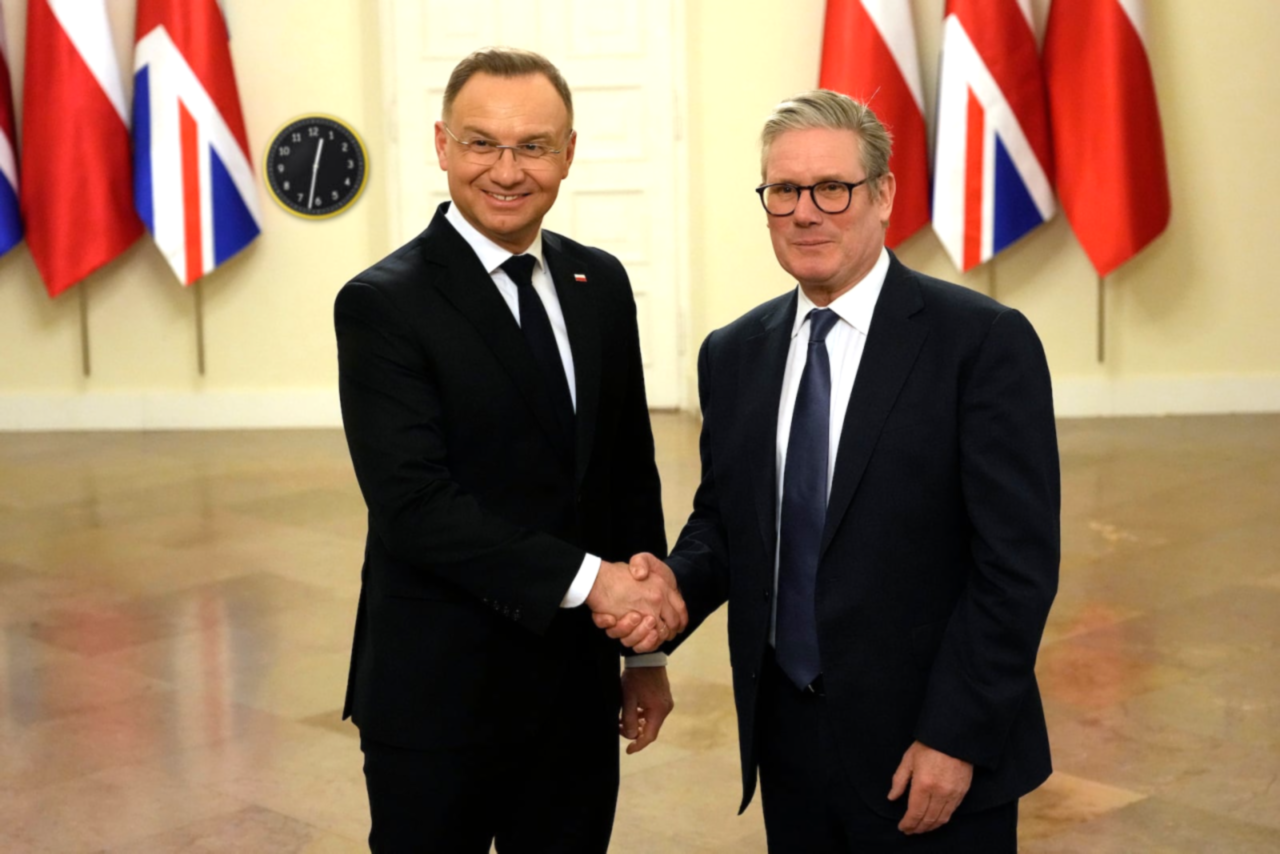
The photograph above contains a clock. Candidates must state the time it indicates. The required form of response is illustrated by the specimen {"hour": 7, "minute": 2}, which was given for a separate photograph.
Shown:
{"hour": 12, "minute": 32}
